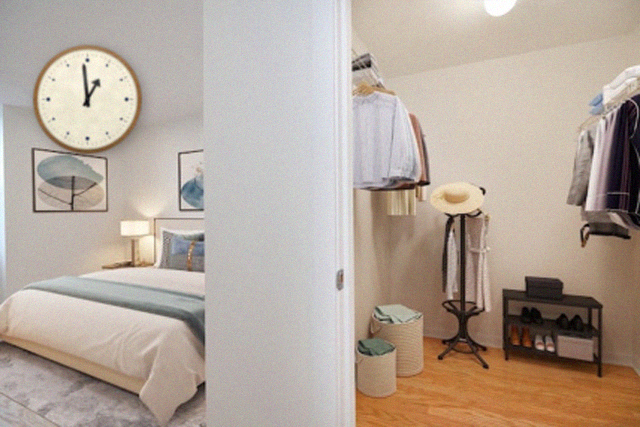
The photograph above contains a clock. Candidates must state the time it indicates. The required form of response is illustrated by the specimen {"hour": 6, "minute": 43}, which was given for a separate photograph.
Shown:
{"hour": 12, "minute": 59}
